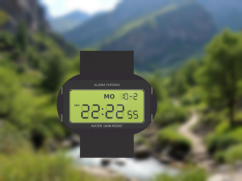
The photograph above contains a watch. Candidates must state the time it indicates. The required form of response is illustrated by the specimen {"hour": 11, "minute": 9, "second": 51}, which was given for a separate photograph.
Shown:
{"hour": 22, "minute": 22, "second": 55}
